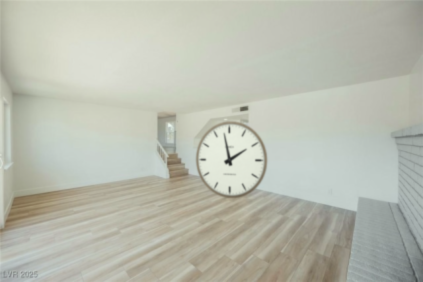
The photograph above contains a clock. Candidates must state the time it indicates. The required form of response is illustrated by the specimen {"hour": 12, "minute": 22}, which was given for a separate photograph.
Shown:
{"hour": 1, "minute": 58}
